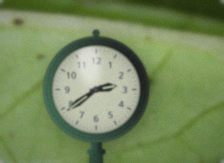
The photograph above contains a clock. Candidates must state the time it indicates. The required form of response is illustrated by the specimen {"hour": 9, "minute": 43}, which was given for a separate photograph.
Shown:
{"hour": 2, "minute": 39}
